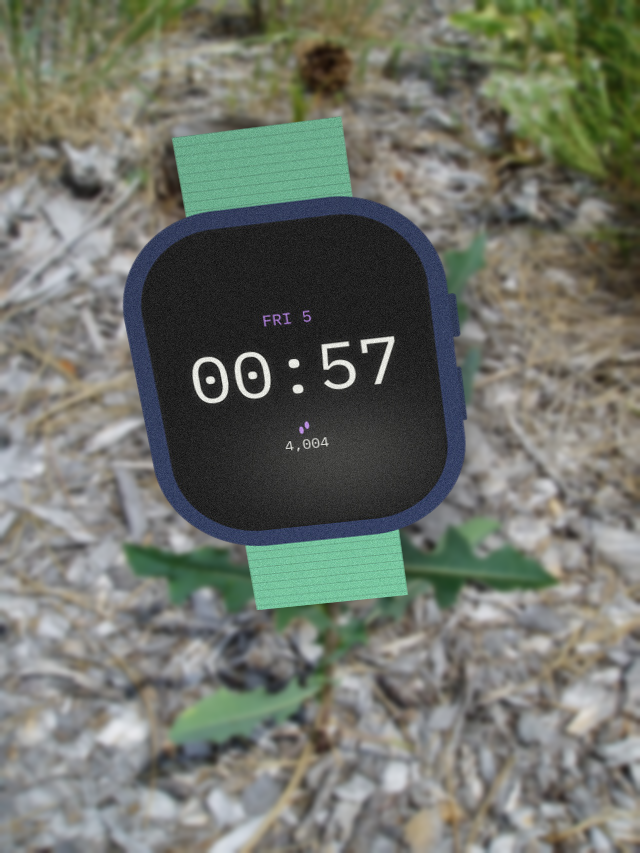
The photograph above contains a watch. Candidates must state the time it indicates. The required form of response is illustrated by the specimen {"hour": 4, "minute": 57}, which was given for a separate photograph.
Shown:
{"hour": 0, "minute": 57}
